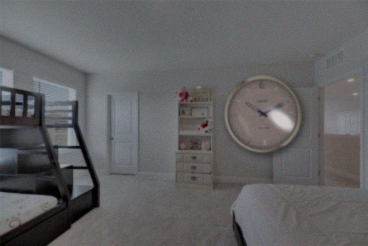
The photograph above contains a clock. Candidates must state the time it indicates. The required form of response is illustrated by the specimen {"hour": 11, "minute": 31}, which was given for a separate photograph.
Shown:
{"hour": 10, "minute": 11}
